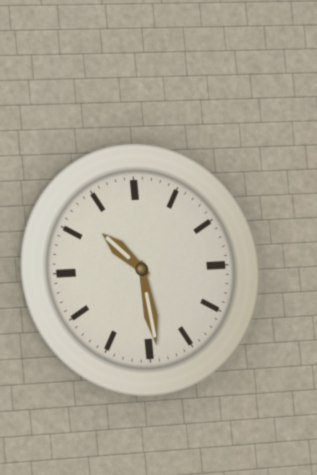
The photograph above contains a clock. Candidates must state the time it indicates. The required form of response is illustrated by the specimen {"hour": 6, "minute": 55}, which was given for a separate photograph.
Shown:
{"hour": 10, "minute": 29}
